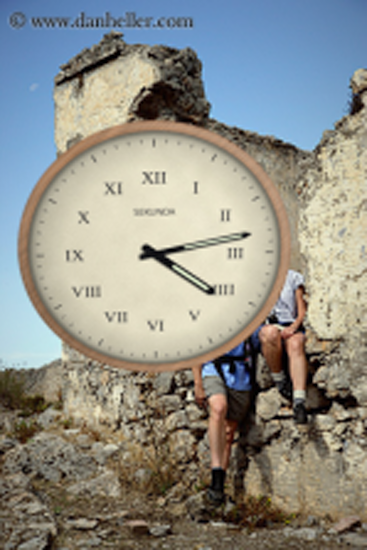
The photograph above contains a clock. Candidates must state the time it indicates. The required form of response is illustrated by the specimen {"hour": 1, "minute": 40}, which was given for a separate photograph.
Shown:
{"hour": 4, "minute": 13}
